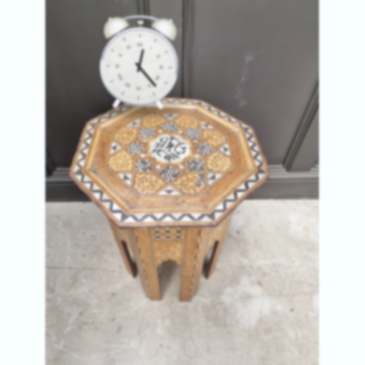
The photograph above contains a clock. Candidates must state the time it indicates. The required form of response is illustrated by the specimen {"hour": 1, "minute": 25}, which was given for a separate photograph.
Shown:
{"hour": 12, "minute": 23}
